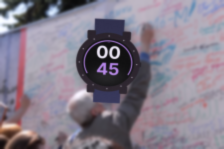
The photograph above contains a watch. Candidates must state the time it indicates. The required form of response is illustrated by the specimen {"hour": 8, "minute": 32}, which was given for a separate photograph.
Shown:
{"hour": 0, "minute": 45}
